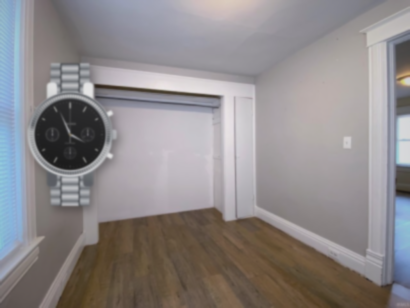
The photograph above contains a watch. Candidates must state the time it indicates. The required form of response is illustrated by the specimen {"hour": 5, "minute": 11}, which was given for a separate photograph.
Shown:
{"hour": 3, "minute": 56}
